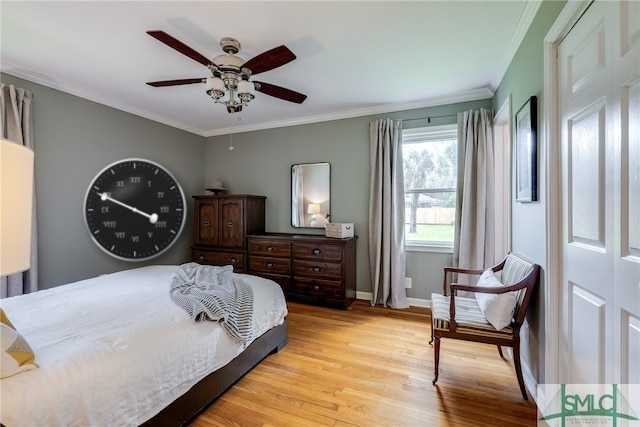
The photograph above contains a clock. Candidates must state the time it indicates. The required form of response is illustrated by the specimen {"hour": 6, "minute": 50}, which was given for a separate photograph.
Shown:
{"hour": 3, "minute": 49}
